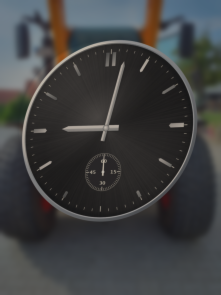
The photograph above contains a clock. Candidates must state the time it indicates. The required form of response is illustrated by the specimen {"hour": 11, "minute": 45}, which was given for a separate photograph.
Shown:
{"hour": 9, "minute": 2}
